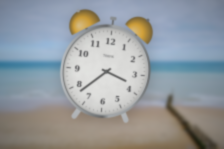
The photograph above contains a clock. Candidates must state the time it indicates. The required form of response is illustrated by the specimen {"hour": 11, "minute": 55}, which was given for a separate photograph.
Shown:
{"hour": 3, "minute": 38}
